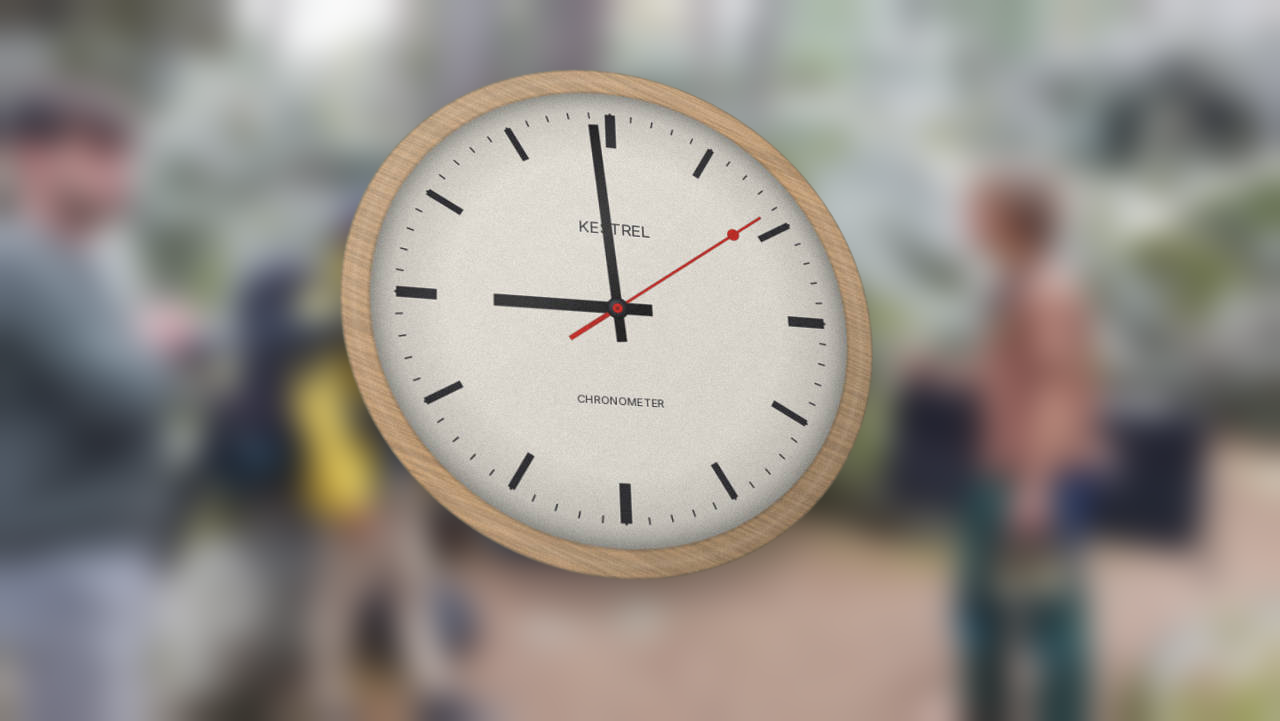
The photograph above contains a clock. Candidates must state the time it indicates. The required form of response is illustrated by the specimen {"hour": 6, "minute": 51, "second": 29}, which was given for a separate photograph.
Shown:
{"hour": 8, "minute": 59, "second": 9}
